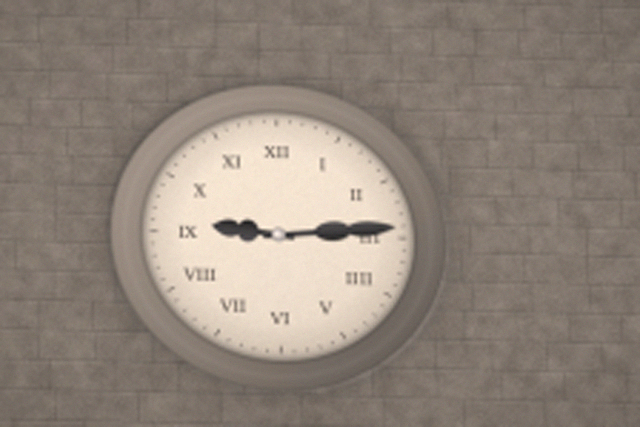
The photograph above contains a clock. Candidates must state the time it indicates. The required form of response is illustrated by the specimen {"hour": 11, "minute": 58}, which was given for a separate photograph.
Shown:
{"hour": 9, "minute": 14}
